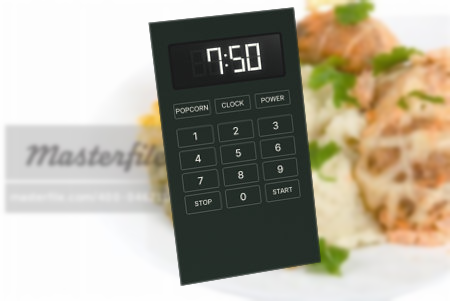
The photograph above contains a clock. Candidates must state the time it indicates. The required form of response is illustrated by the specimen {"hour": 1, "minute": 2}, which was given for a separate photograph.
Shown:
{"hour": 7, "minute": 50}
